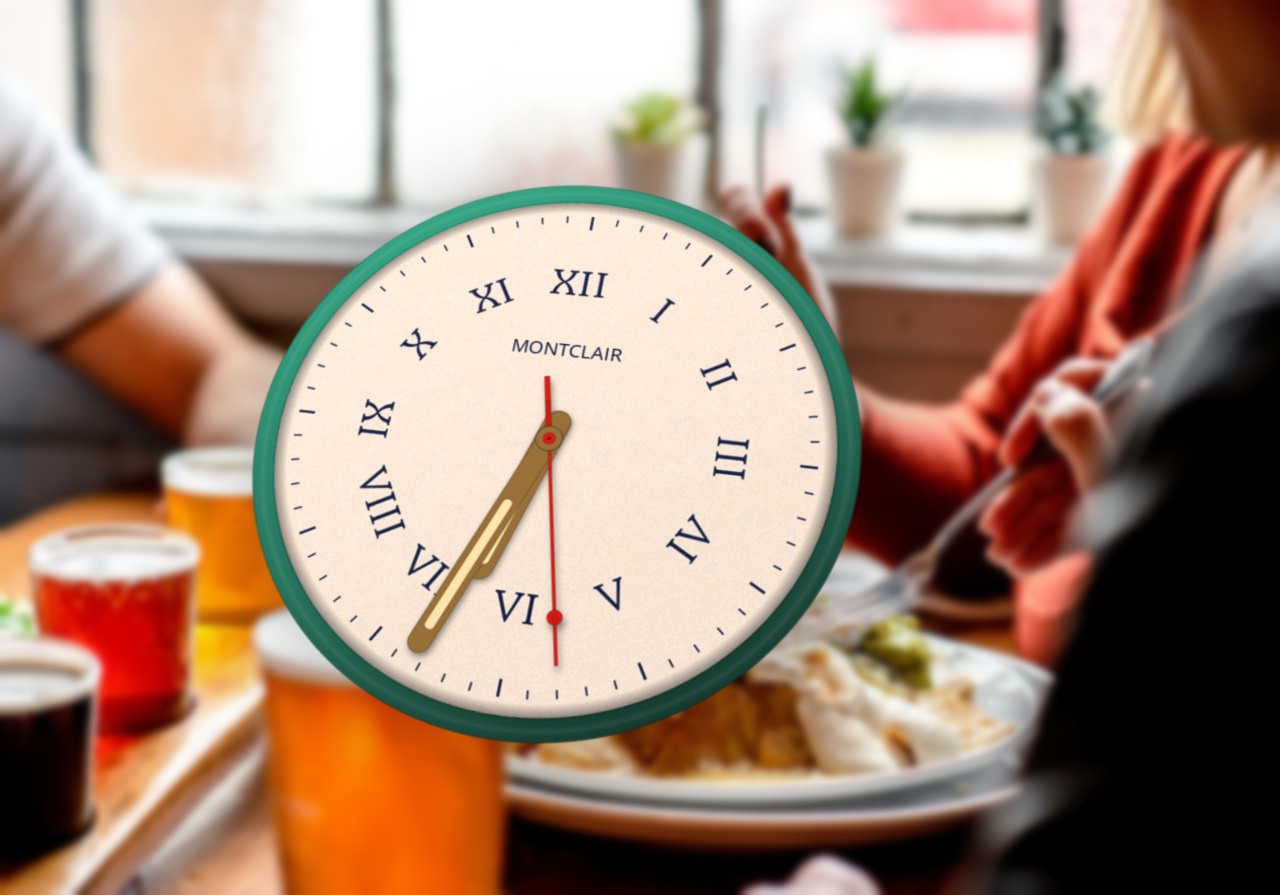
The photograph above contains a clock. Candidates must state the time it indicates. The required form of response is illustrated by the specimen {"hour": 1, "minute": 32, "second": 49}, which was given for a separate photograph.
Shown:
{"hour": 6, "minute": 33, "second": 28}
